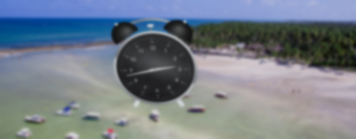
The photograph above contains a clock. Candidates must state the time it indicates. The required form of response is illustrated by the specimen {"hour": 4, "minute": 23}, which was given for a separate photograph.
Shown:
{"hour": 2, "minute": 43}
